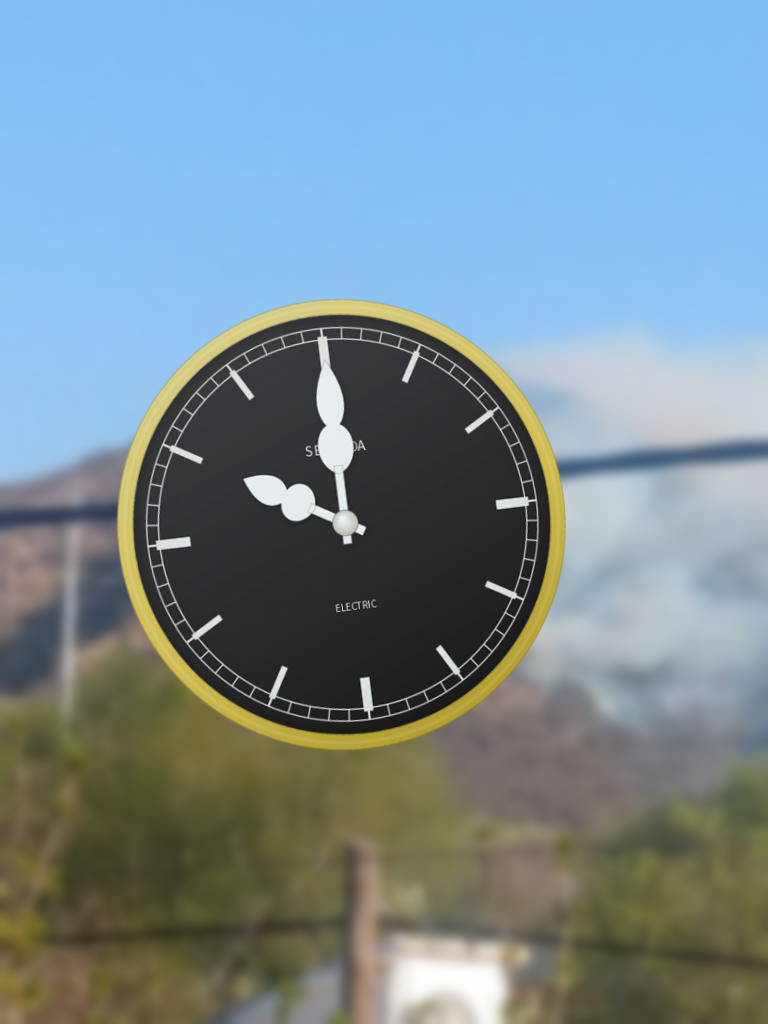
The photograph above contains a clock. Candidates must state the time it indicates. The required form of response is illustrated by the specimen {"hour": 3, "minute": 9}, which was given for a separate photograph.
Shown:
{"hour": 10, "minute": 0}
